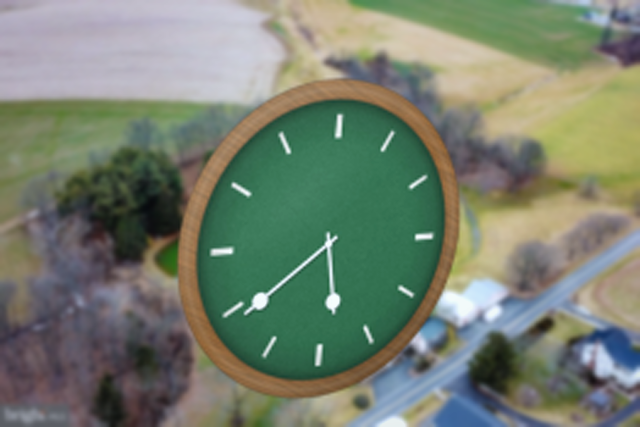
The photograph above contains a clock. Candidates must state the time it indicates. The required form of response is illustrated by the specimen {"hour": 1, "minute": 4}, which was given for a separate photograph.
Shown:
{"hour": 5, "minute": 39}
